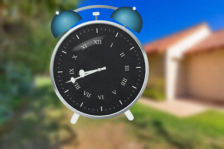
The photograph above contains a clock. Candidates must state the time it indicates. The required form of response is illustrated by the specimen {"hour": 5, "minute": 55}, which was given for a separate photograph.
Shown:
{"hour": 8, "minute": 42}
